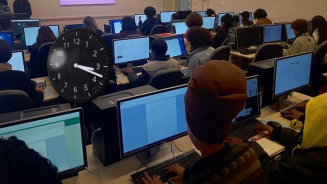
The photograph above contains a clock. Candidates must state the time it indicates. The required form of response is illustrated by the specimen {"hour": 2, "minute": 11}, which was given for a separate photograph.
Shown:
{"hour": 3, "minute": 18}
